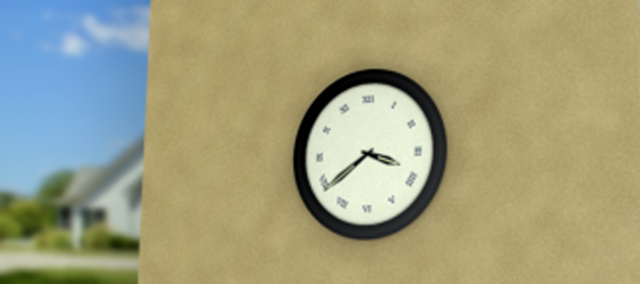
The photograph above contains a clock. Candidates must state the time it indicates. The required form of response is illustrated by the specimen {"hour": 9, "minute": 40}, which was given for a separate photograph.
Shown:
{"hour": 3, "minute": 39}
